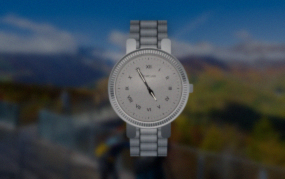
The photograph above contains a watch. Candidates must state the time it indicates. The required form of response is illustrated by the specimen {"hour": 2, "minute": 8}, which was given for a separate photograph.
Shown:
{"hour": 4, "minute": 55}
